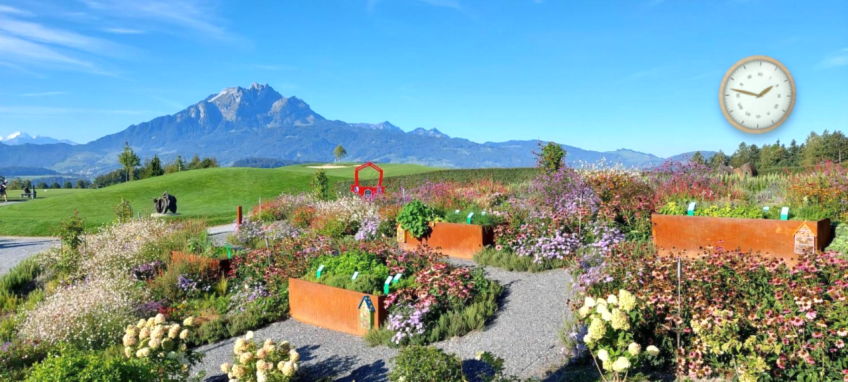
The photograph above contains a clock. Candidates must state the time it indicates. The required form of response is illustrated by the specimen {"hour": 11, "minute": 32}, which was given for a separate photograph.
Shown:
{"hour": 1, "minute": 47}
